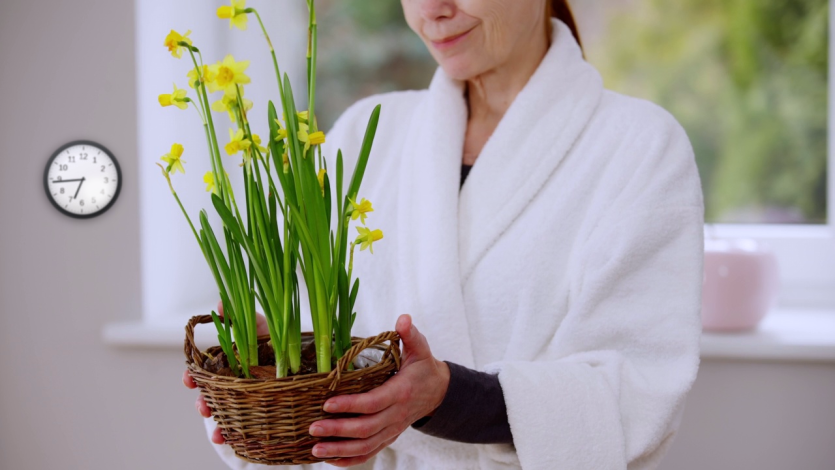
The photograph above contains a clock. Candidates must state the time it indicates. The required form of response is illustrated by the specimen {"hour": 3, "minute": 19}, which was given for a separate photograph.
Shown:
{"hour": 6, "minute": 44}
